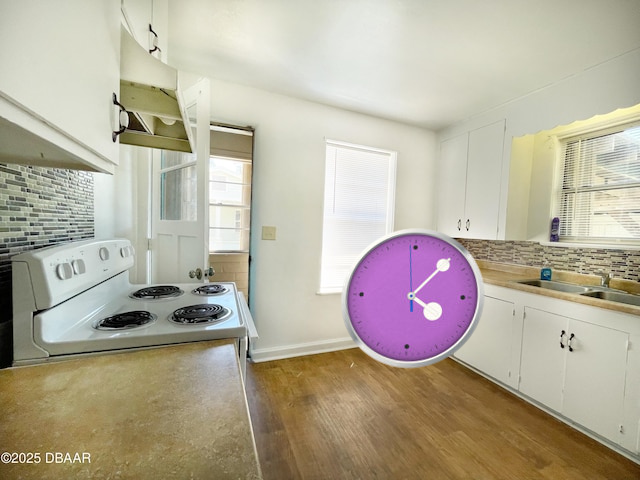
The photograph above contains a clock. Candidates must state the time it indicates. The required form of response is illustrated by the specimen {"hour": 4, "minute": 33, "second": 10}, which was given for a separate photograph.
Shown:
{"hour": 4, "minute": 6, "second": 59}
